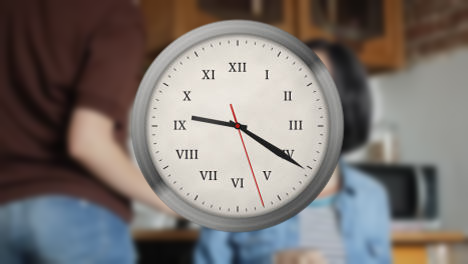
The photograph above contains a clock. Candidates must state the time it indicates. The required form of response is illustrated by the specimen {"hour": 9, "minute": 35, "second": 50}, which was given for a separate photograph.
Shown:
{"hour": 9, "minute": 20, "second": 27}
